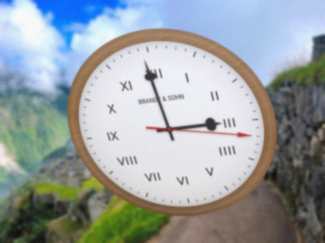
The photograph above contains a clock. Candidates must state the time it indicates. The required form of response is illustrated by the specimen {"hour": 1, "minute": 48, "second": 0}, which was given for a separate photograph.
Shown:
{"hour": 2, "minute": 59, "second": 17}
